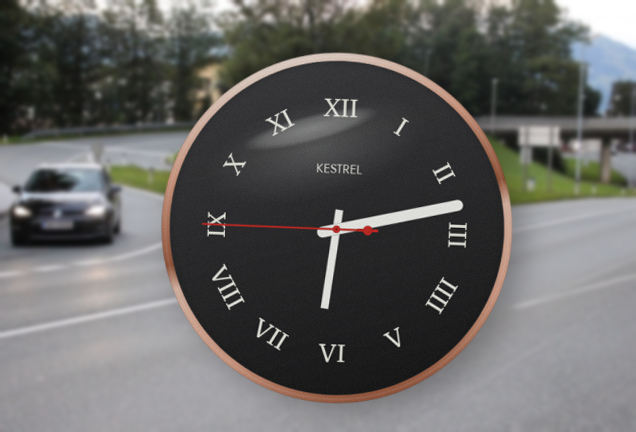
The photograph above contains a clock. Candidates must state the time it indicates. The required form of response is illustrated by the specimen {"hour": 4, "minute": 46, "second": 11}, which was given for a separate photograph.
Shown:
{"hour": 6, "minute": 12, "second": 45}
